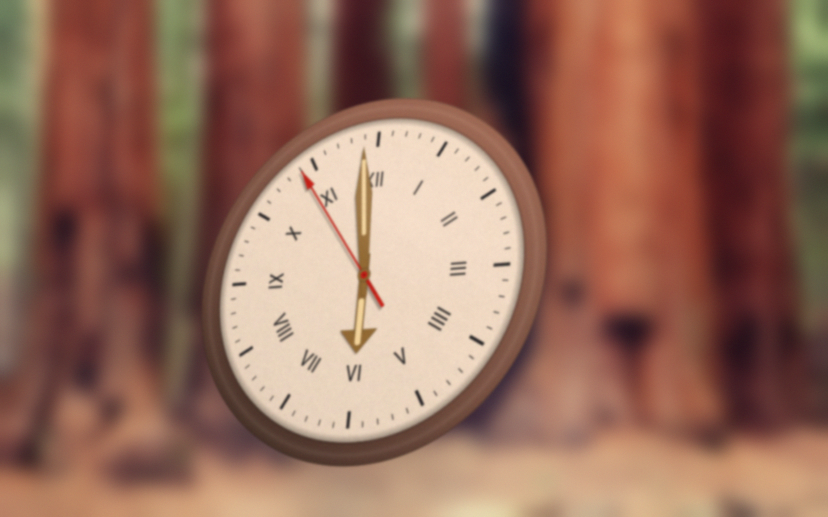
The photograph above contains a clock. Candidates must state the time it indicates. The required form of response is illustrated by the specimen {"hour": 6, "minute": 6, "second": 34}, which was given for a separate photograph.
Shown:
{"hour": 5, "minute": 58, "second": 54}
